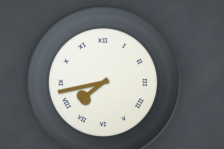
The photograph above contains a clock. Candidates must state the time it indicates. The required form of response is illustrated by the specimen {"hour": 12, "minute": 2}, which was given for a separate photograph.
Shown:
{"hour": 7, "minute": 43}
